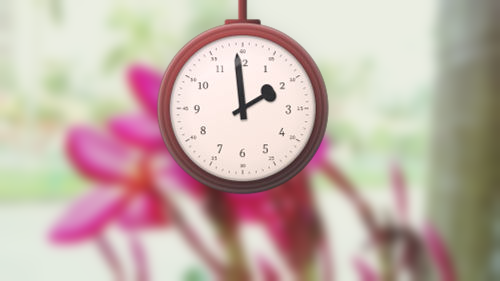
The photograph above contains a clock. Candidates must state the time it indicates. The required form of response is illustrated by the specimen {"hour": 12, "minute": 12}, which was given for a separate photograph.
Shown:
{"hour": 1, "minute": 59}
